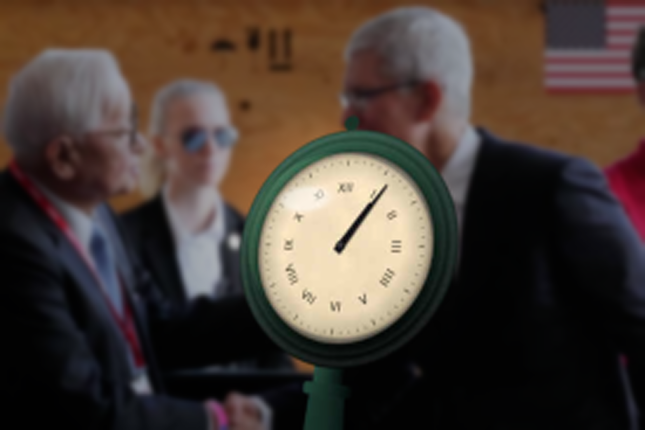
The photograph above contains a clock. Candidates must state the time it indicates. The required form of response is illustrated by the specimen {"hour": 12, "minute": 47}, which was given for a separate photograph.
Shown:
{"hour": 1, "minute": 6}
